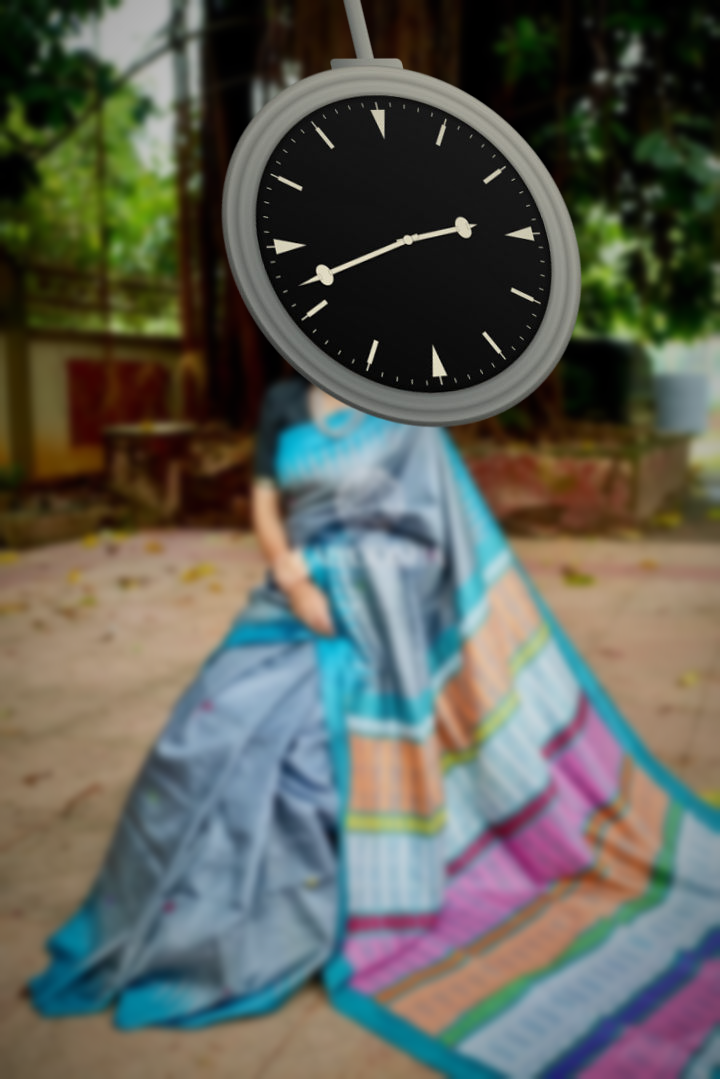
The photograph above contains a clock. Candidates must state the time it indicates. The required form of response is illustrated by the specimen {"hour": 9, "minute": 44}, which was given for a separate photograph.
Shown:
{"hour": 2, "minute": 42}
